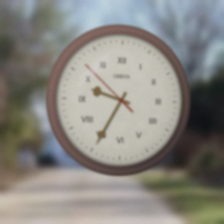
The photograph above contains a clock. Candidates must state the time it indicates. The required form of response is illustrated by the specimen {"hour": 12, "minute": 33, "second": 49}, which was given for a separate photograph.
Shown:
{"hour": 9, "minute": 34, "second": 52}
